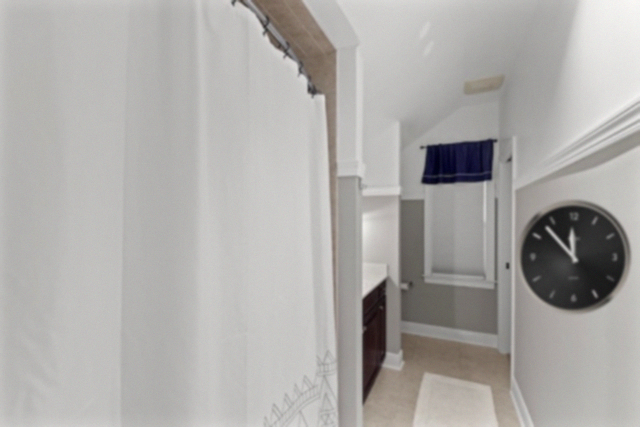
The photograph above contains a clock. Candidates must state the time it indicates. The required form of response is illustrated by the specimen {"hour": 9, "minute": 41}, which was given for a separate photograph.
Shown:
{"hour": 11, "minute": 53}
